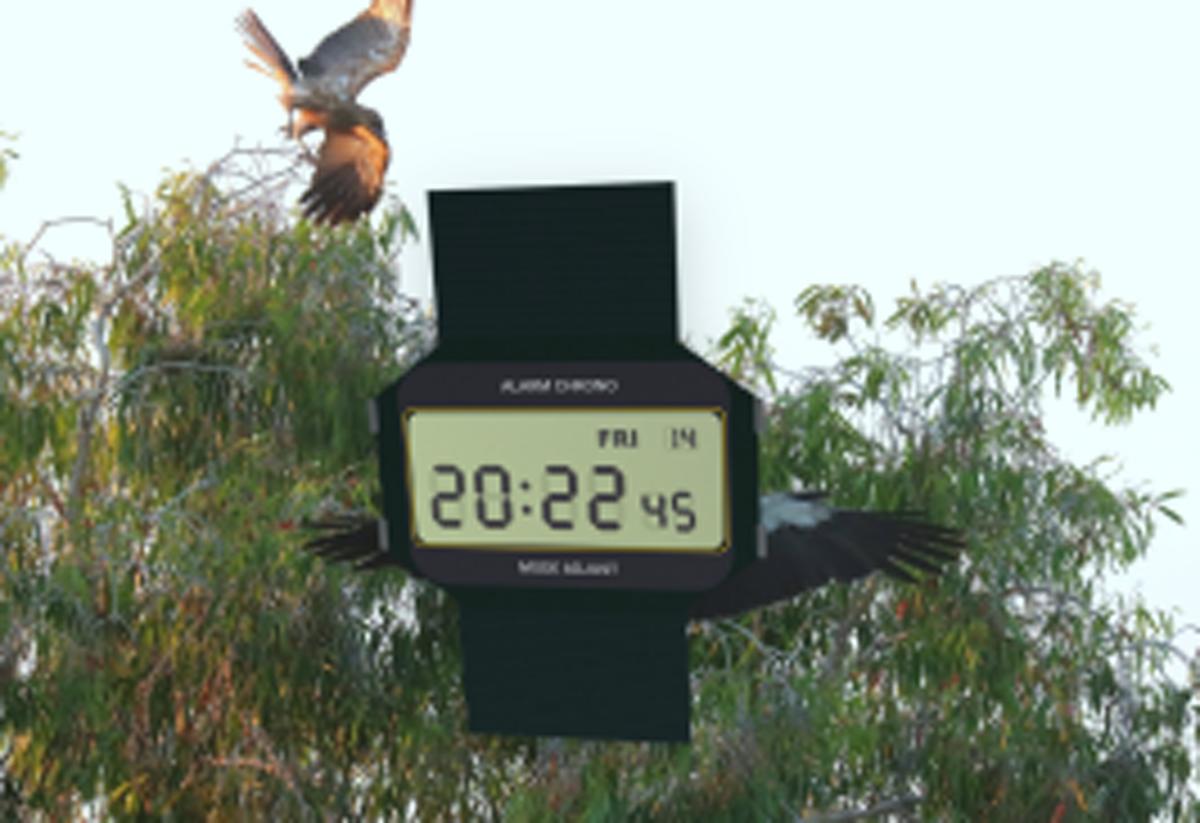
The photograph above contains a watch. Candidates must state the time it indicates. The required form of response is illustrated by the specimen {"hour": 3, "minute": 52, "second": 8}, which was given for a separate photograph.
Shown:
{"hour": 20, "minute": 22, "second": 45}
